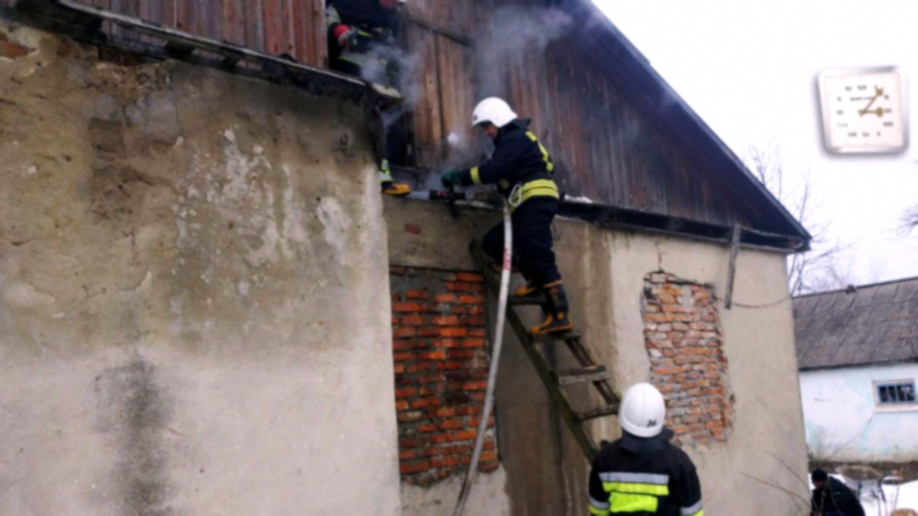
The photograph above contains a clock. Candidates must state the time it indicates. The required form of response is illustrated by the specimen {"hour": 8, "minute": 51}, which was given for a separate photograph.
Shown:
{"hour": 3, "minute": 7}
